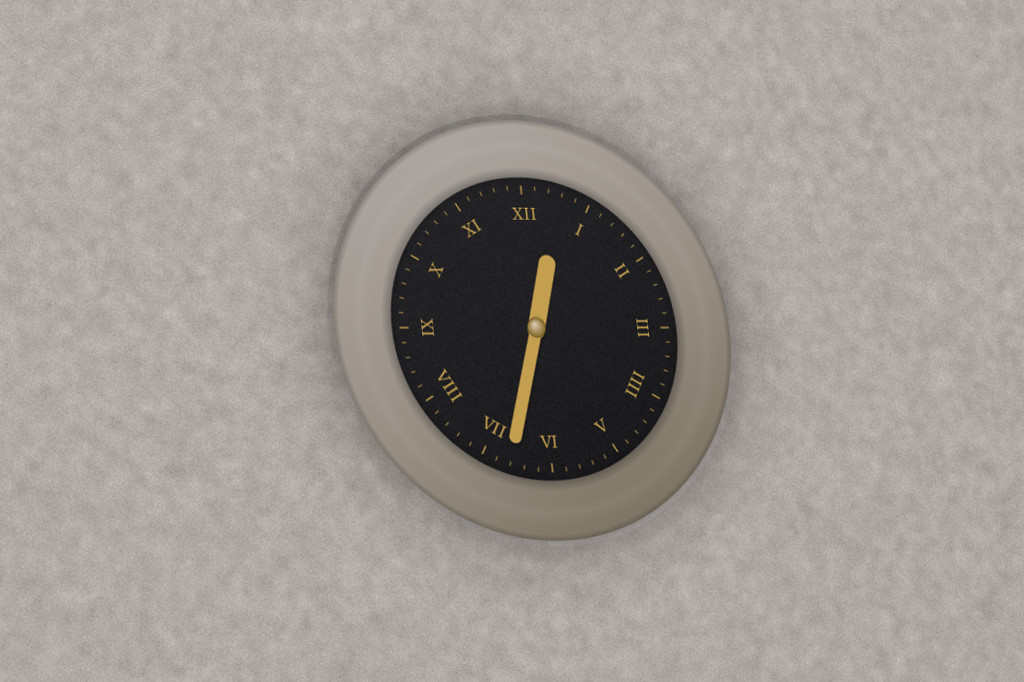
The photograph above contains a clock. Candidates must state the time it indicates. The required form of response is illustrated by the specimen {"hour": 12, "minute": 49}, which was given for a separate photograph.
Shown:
{"hour": 12, "minute": 33}
